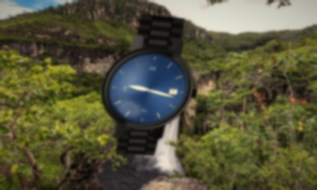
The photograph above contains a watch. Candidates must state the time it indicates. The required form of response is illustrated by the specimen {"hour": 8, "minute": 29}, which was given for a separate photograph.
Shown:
{"hour": 9, "minute": 17}
